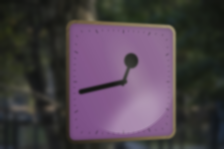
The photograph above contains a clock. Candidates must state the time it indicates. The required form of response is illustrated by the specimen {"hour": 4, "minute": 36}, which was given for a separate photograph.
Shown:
{"hour": 12, "minute": 43}
